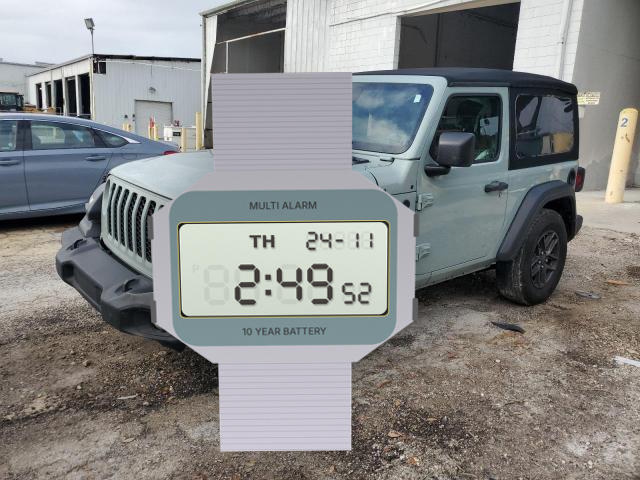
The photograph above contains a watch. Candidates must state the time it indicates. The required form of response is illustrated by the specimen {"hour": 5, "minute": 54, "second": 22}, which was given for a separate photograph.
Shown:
{"hour": 2, "minute": 49, "second": 52}
